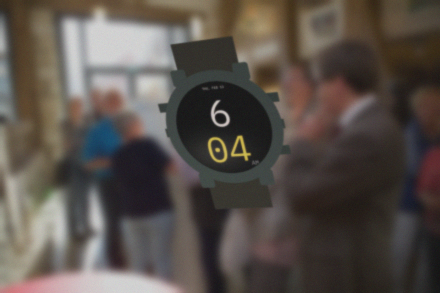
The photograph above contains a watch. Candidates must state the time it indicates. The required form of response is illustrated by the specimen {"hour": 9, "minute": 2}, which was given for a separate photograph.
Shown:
{"hour": 6, "minute": 4}
